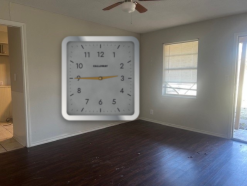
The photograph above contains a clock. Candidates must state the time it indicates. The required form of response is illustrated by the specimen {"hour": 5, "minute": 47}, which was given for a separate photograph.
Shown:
{"hour": 2, "minute": 45}
